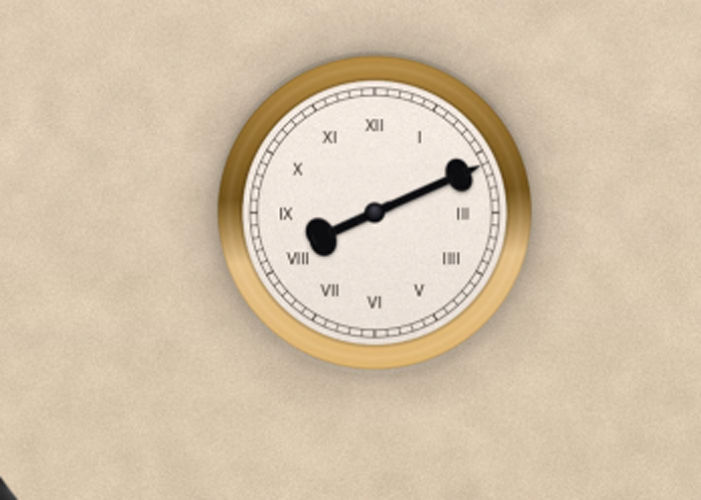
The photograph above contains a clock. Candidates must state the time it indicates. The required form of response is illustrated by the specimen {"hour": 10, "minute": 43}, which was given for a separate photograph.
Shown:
{"hour": 8, "minute": 11}
